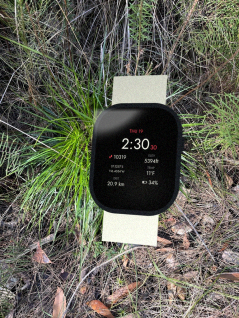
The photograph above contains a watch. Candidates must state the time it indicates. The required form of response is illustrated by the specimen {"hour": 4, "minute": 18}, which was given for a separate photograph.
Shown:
{"hour": 2, "minute": 30}
